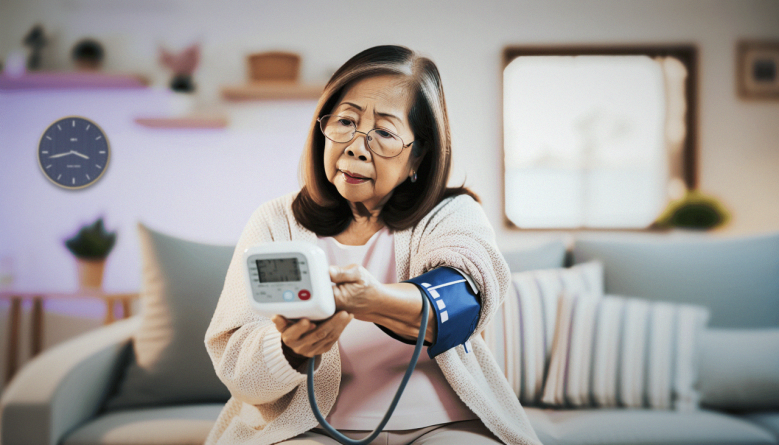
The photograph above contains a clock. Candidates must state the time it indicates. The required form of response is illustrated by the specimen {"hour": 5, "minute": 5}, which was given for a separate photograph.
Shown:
{"hour": 3, "minute": 43}
